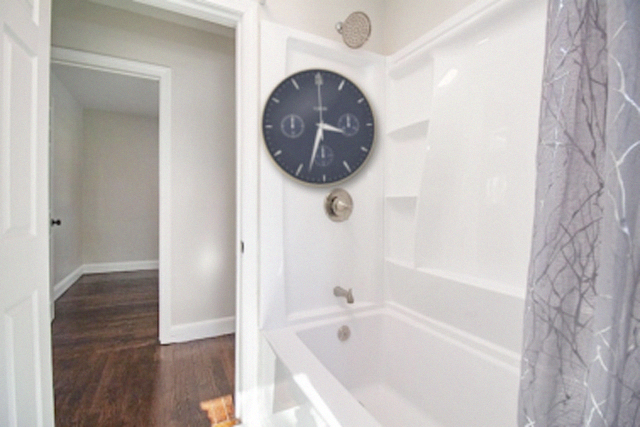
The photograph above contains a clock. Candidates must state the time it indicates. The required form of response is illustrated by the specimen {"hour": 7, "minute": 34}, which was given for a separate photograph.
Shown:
{"hour": 3, "minute": 33}
